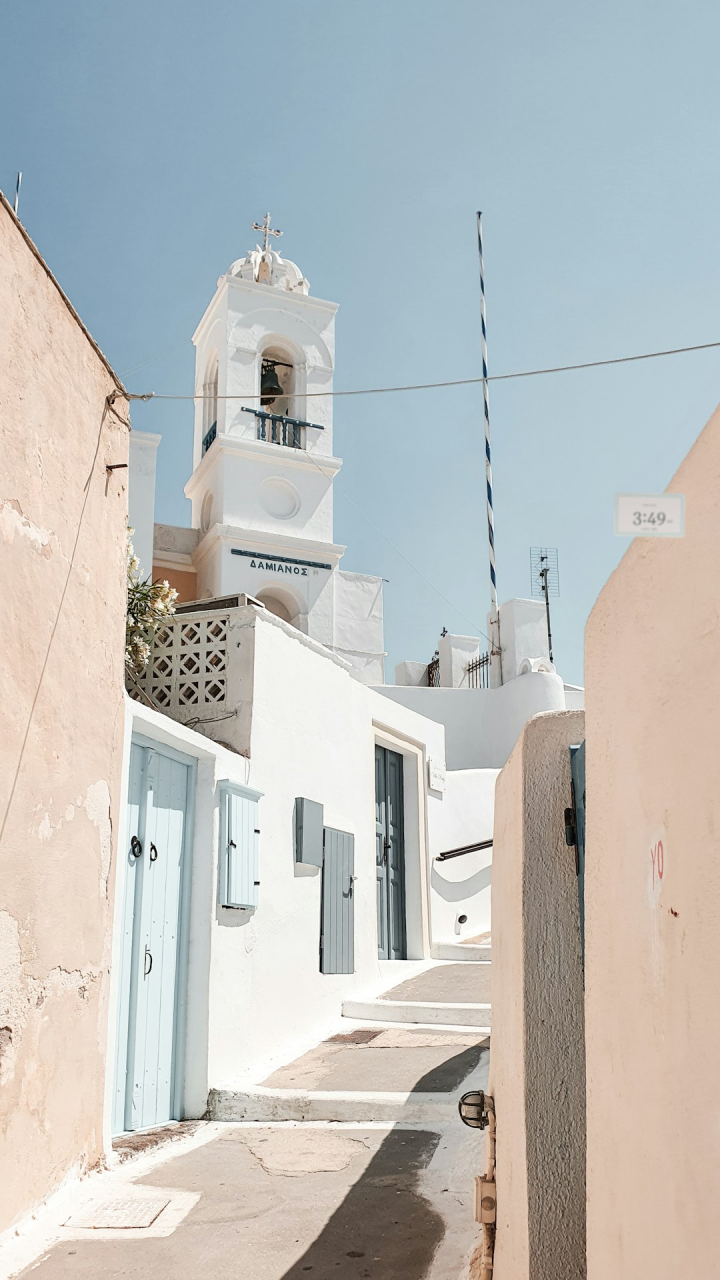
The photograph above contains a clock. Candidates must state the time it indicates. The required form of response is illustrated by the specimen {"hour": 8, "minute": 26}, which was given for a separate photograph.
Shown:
{"hour": 3, "minute": 49}
